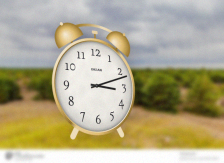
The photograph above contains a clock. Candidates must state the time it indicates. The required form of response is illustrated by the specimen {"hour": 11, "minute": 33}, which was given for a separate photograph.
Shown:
{"hour": 3, "minute": 12}
